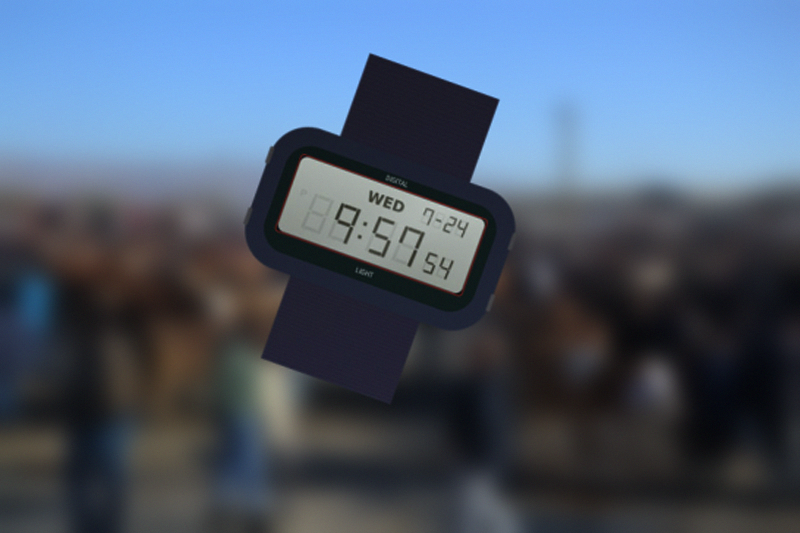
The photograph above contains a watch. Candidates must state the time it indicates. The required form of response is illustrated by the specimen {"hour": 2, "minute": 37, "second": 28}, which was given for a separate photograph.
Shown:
{"hour": 9, "minute": 57, "second": 54}
